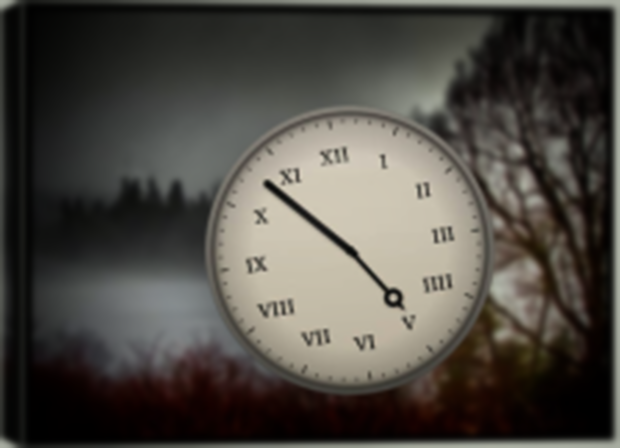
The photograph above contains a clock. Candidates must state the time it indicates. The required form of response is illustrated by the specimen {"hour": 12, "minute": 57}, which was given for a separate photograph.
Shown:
{"hour": 4, "minute": 53}
